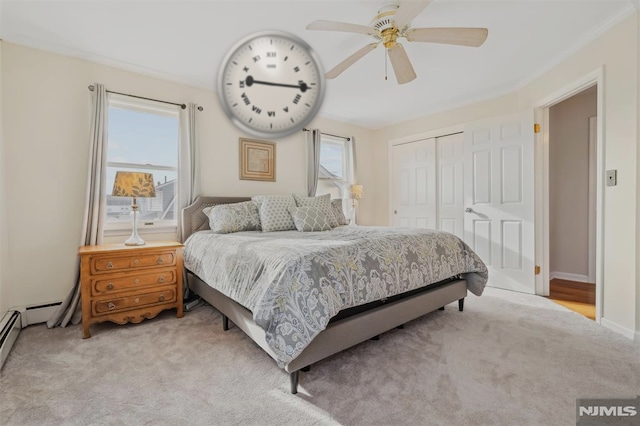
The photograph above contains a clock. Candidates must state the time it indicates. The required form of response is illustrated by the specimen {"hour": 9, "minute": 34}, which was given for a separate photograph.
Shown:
{"hour": 9, "minute": 16}
